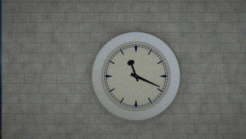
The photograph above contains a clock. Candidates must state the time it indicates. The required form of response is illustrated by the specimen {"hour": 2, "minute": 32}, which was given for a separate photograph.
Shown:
{"hour": 11, "minute": 19}
